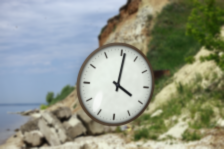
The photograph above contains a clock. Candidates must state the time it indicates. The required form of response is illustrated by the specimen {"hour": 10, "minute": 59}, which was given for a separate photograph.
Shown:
{"hour": 4, "minute": 1}
